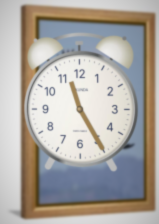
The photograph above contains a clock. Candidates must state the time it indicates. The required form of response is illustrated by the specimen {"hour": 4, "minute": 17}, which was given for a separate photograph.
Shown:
{"hour": 11, "minute": 25}
